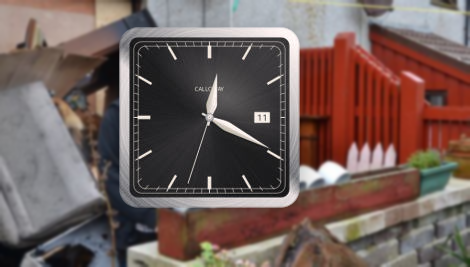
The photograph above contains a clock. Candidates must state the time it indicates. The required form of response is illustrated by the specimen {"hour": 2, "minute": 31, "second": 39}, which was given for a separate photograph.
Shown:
{"hour": 12, "minute": 19, "second": 33}
